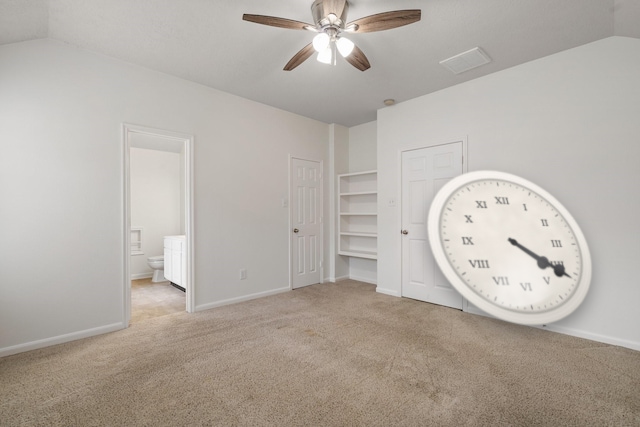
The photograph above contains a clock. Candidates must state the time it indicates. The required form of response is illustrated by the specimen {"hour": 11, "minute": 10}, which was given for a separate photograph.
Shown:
{"hour": 4, "minute": 21}
